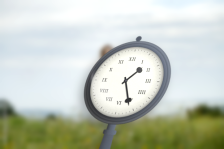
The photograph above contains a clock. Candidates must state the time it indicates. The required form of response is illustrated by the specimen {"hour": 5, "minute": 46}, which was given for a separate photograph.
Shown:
{"hour": 1, "minute": 26}
